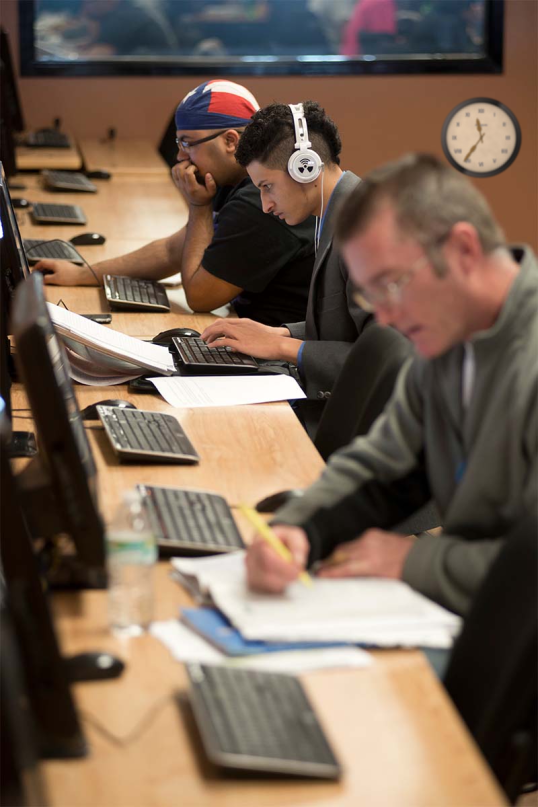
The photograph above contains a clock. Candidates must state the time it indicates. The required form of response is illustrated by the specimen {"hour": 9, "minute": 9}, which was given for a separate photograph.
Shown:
{"hour": 11, "minute": 36}
